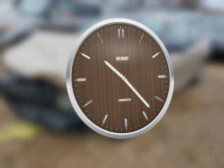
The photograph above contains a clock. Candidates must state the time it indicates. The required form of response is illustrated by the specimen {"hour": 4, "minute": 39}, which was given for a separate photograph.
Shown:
{"hour": 10, "minute": 23}
